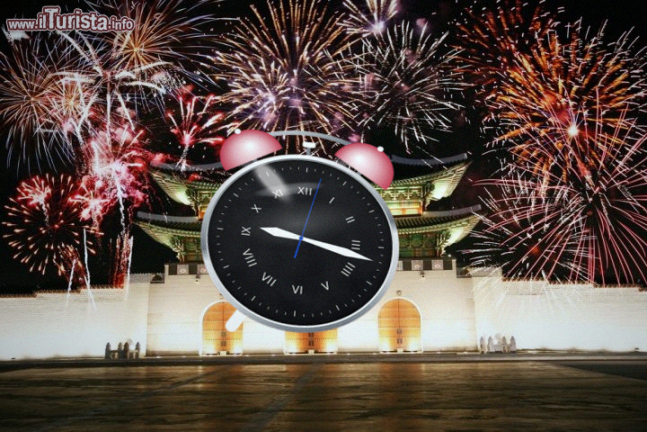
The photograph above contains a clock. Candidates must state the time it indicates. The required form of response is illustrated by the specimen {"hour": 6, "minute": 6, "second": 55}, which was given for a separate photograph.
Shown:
{"hour": 9, "minute": 17, "second": 2}
